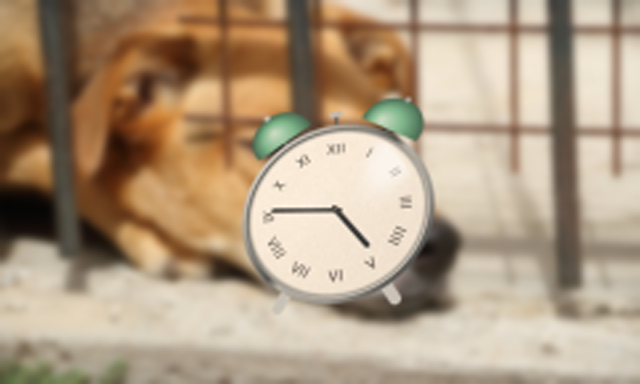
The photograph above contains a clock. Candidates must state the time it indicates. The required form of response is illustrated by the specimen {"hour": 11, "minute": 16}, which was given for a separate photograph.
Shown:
{"hour": 4, "minute": 46}
